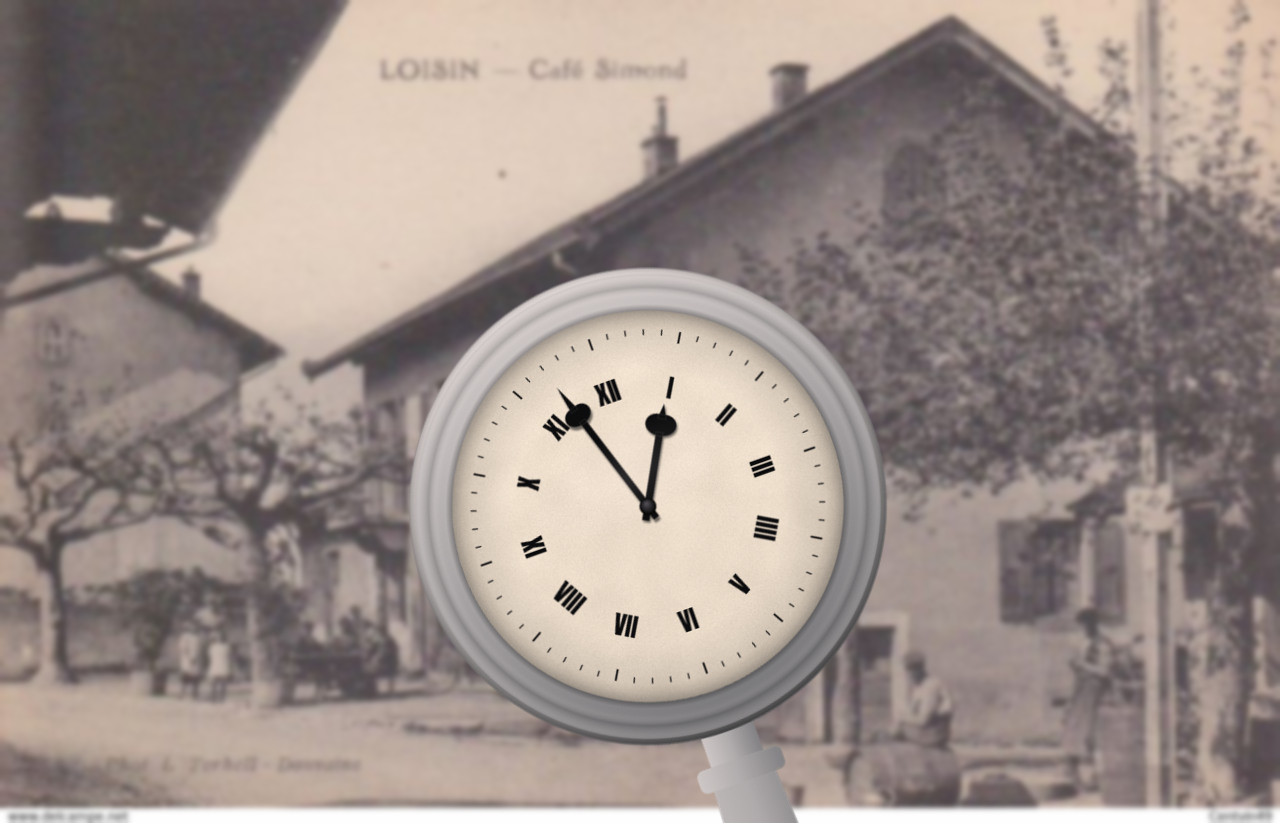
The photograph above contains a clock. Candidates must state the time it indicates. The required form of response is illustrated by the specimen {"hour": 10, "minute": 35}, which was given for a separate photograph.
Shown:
{"hour": 12, "minute": 57}
